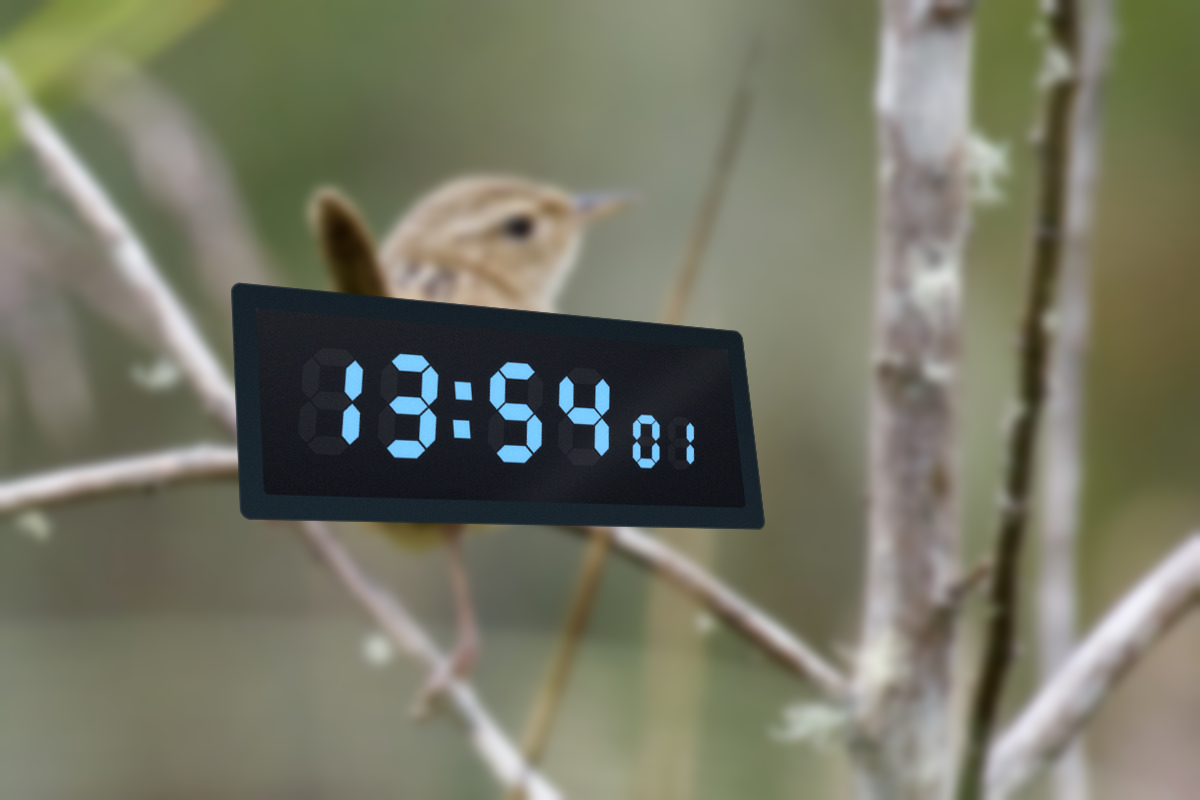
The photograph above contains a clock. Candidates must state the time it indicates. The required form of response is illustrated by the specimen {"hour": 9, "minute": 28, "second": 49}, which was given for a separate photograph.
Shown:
{"hour": 13, "minute": 54, "second": 1}
